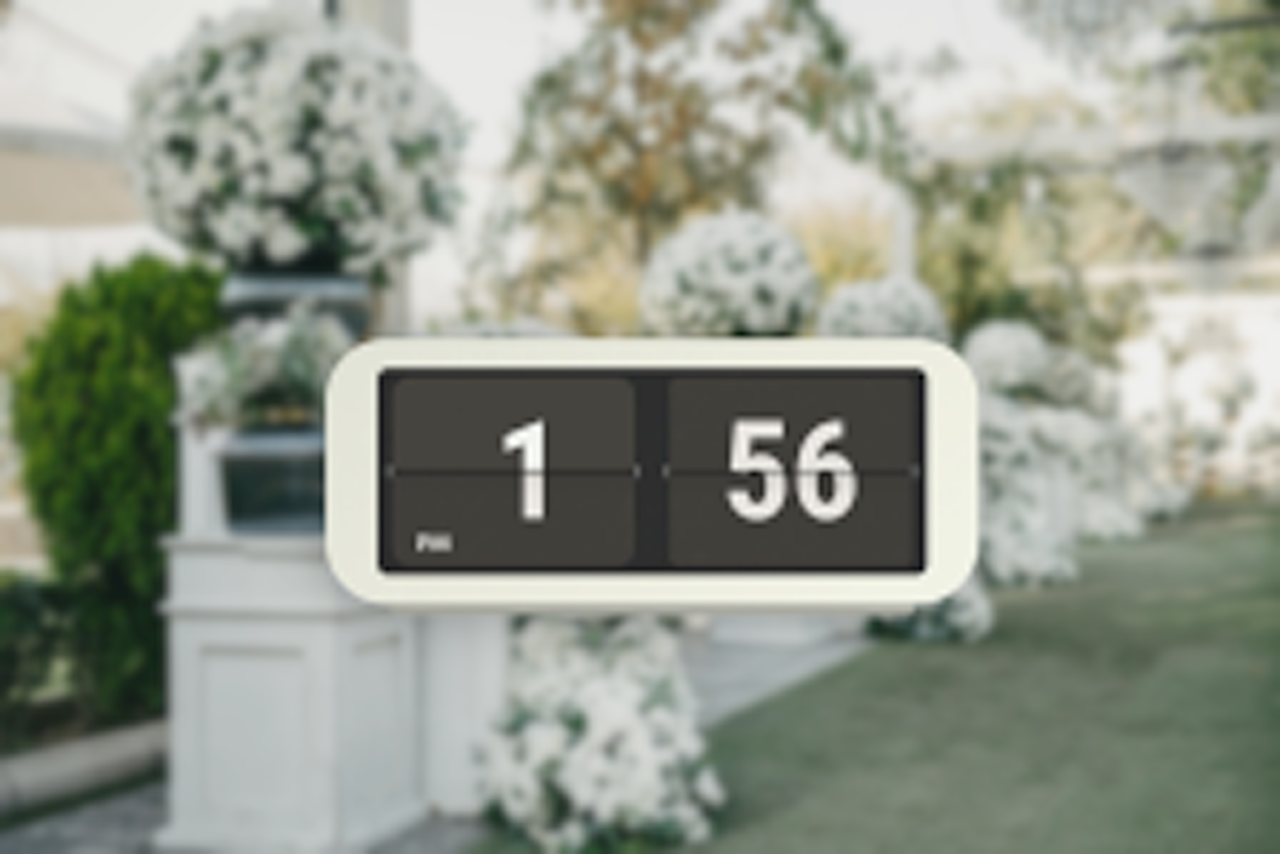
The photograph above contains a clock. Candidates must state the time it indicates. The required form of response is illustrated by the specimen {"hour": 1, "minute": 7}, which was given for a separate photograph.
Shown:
{"hour": 1, "minute": 56}
